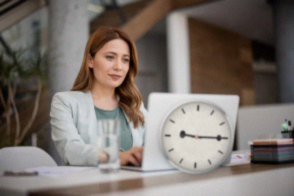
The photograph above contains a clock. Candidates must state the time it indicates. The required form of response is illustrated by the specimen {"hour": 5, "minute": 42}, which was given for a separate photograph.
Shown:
{"hour": 9, "minute": 15}
